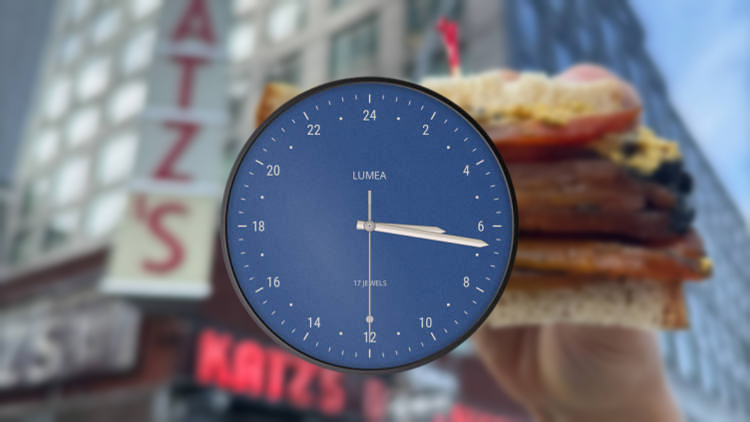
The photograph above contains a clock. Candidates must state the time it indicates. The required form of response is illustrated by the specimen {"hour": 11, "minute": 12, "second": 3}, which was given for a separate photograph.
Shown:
{"hour": 6, "minute": 16, "second": 30}
